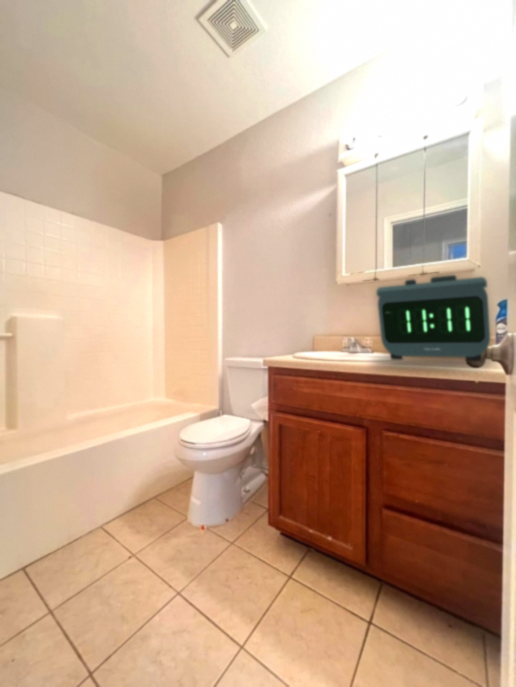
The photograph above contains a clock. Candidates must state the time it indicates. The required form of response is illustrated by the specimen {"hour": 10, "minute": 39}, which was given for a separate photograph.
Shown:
{"hour": 11, "minute": 11}
